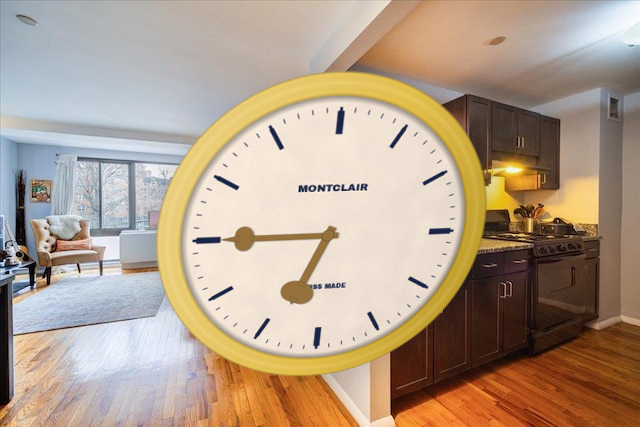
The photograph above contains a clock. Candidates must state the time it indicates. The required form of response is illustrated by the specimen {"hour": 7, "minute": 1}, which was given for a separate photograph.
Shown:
{"hour": 6, "minute": 45}
